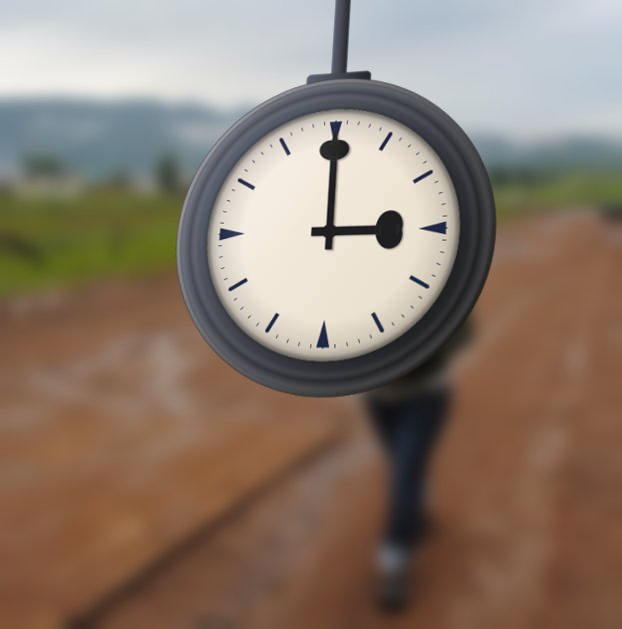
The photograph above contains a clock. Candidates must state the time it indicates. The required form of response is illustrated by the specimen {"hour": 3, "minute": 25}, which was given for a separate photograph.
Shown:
{"hour": 3, "minute": 0}
